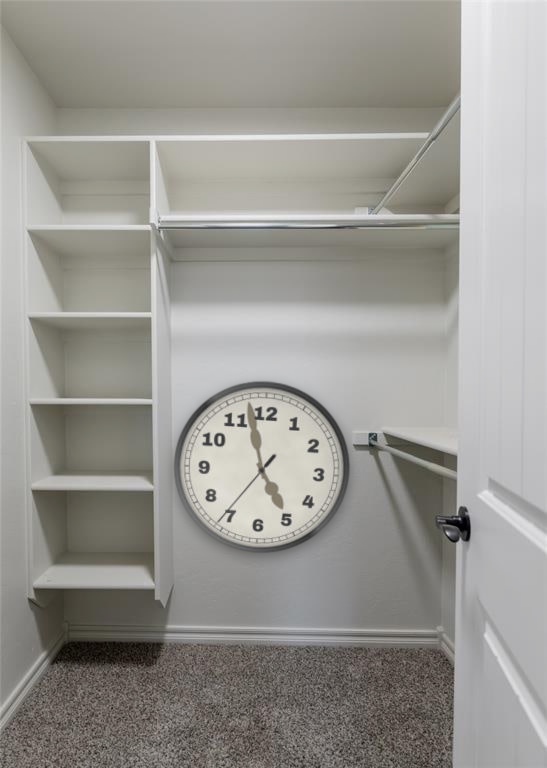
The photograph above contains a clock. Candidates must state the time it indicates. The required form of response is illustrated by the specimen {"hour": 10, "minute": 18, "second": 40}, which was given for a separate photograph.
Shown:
{"hour": 4, "minute": 57, "second": 36}
